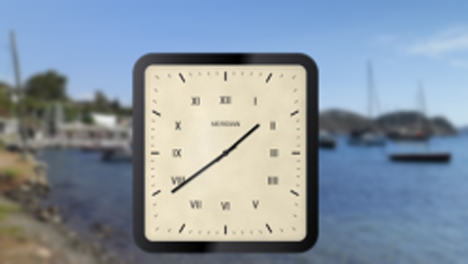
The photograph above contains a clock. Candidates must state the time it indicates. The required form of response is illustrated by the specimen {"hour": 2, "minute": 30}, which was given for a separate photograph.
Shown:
{"hour": 1, "minute": 39}
